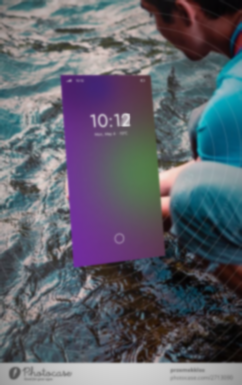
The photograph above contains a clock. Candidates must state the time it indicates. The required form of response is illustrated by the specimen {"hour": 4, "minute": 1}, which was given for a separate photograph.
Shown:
{"hour": 10, "minute": 12}
